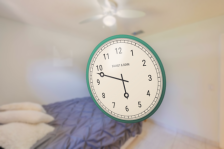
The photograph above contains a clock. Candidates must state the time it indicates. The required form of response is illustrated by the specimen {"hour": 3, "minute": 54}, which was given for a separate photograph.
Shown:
{"hour": 5, "minute": 48}
